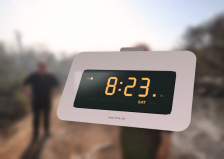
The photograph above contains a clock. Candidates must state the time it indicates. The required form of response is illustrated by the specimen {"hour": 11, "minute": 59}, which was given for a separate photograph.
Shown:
{"hour": 8, "minute": 23}
